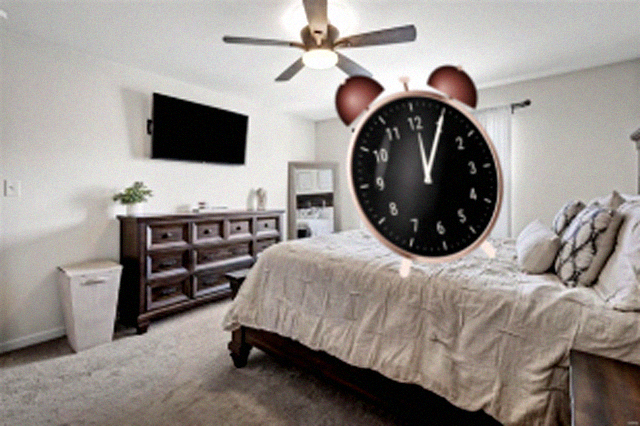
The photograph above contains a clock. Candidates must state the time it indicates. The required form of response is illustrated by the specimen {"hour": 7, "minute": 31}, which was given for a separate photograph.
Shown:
{"hour": 12, "minute": 5}
